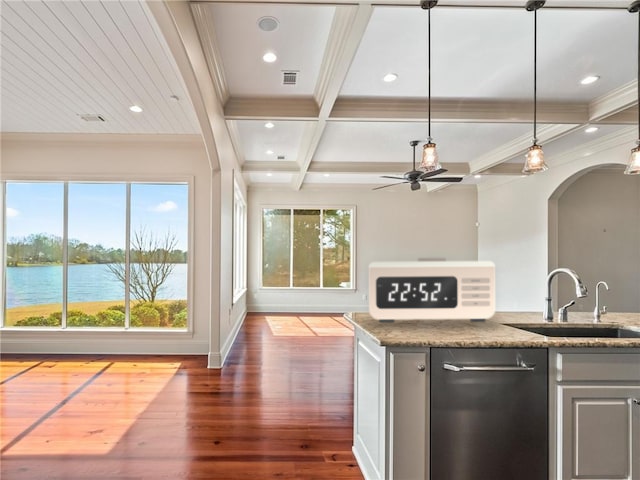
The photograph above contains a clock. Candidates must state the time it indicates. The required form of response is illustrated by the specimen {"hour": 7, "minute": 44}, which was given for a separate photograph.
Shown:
{"hour": 22, "minute": 52}
